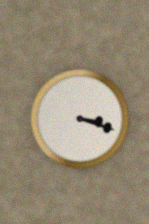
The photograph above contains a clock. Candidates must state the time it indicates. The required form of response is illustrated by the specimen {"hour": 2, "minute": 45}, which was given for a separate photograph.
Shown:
{"hour": 3, "minute": 18}
